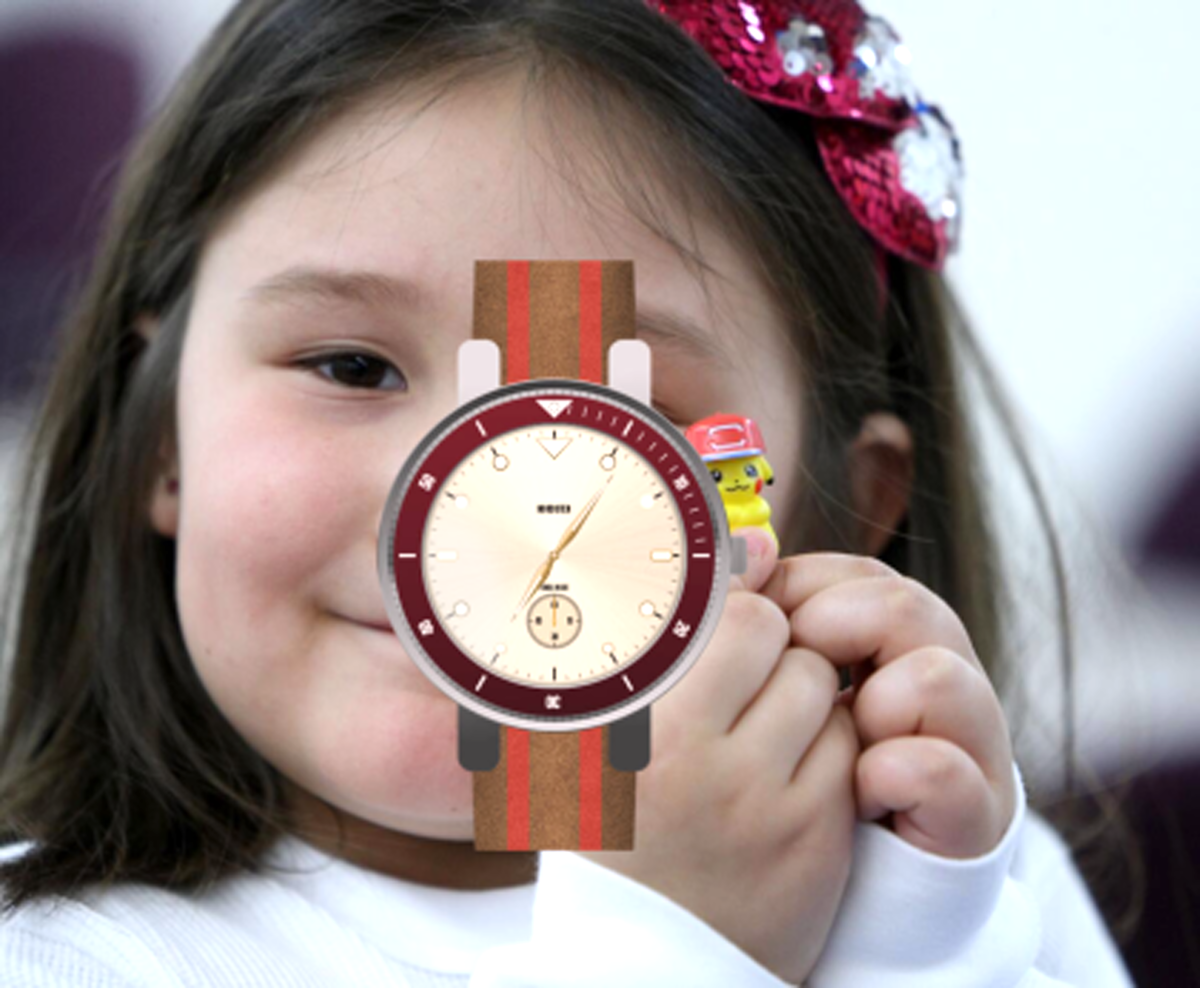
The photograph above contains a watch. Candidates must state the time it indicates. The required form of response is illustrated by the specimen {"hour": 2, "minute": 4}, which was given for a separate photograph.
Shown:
{"hour": 7, "minute": 6}
